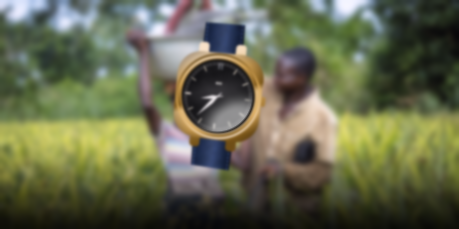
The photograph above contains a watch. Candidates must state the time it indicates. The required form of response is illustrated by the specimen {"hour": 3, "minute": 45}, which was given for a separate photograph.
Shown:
{"hour": 8, "minute": 37}
